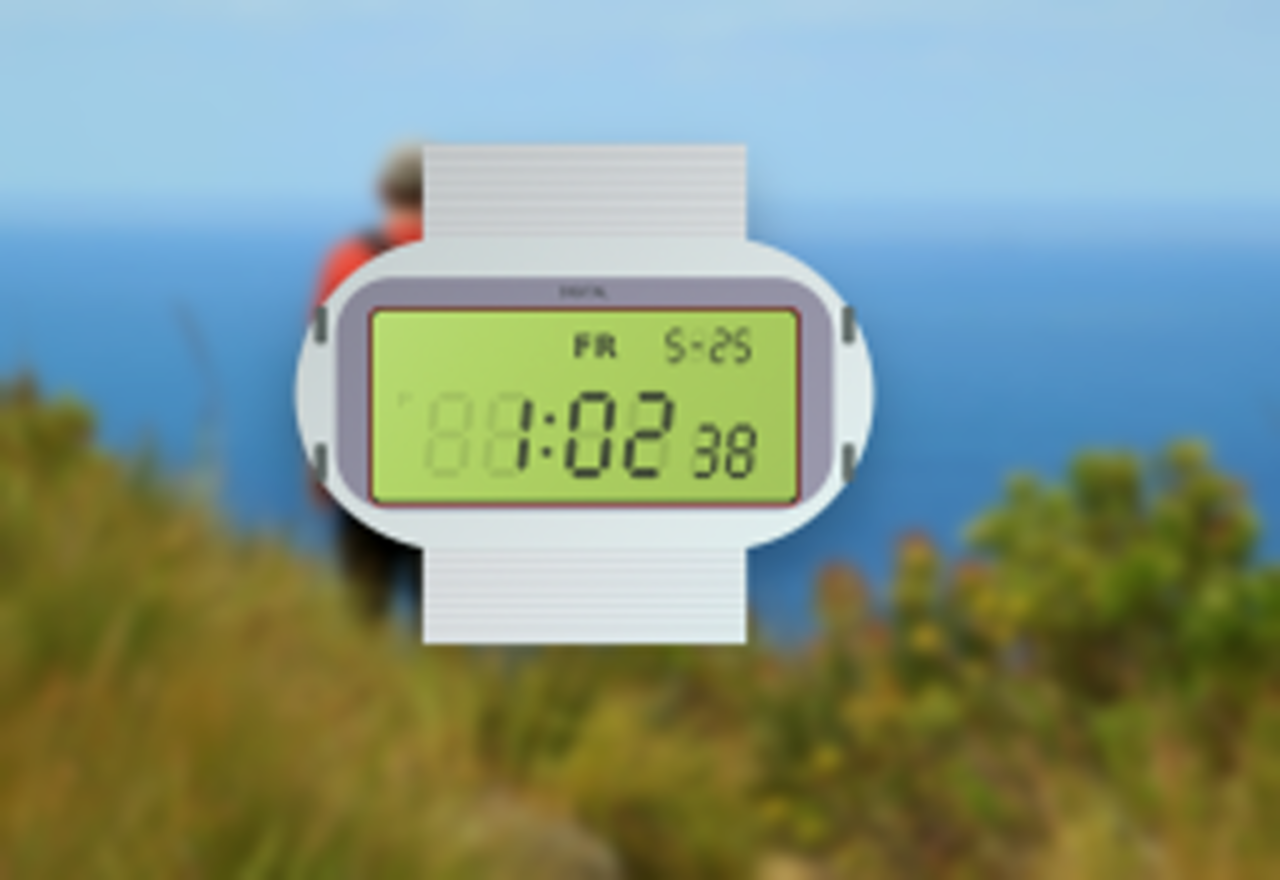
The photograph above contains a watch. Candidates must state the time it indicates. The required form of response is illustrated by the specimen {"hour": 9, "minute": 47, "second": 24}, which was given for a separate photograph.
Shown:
{"hour": 1, "minute": 2, "second": 38}
